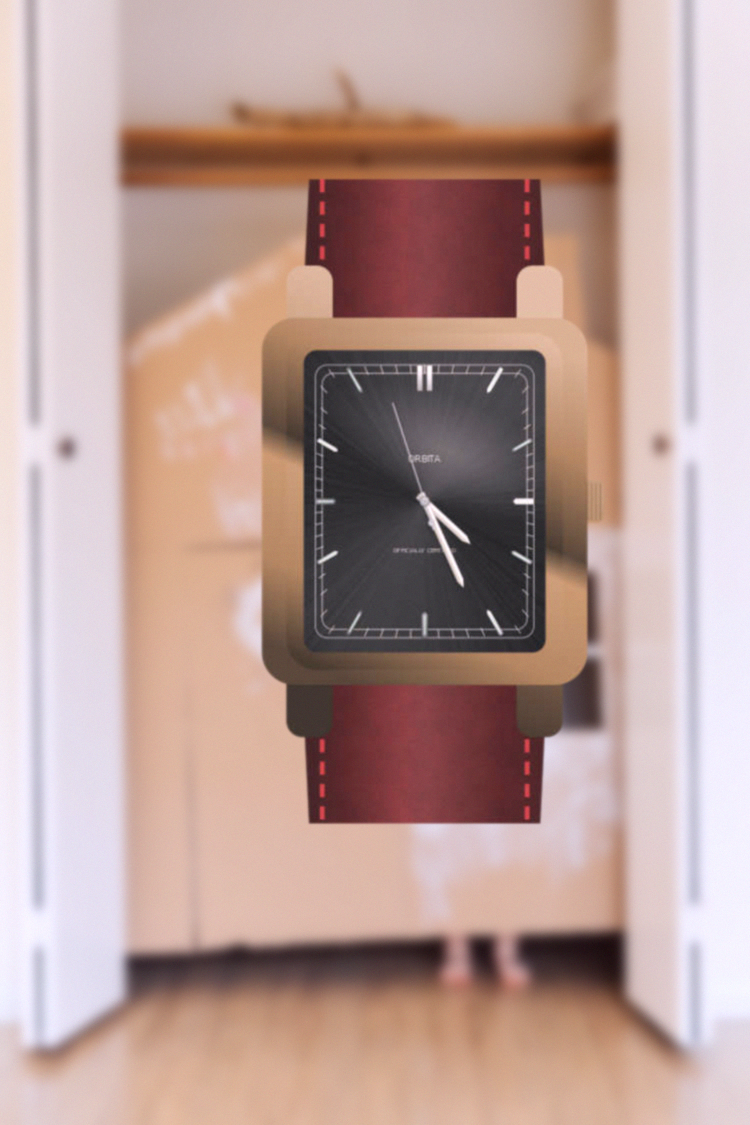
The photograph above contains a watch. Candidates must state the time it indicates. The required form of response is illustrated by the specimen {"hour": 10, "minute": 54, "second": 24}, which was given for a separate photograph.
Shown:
{"hour": 4, "minute": 25, "second": 57}
